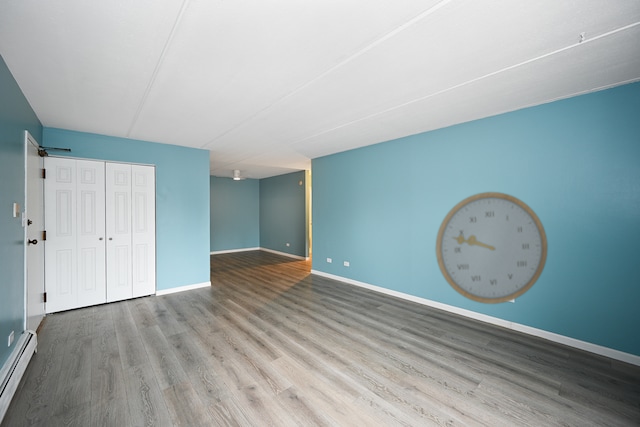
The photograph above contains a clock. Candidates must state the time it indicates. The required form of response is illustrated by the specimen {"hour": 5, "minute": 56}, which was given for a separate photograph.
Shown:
{"hour": 9, "minute": 48}
